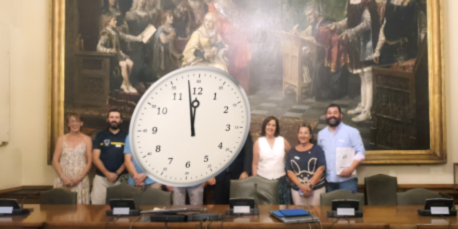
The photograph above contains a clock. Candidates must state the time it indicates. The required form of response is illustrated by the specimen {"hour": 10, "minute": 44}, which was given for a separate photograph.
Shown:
{"hour": 11, "minute": 58}
